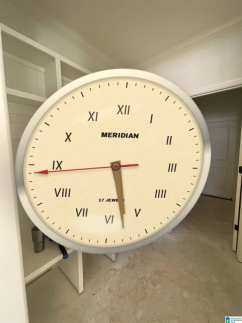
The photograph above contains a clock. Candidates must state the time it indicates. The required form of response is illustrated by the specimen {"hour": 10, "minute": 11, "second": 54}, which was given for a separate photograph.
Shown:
{"hour": 5, "minute": 27, "second": 44}
